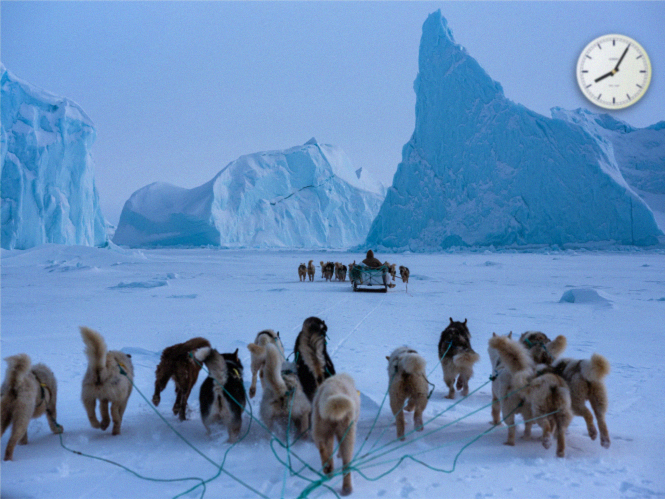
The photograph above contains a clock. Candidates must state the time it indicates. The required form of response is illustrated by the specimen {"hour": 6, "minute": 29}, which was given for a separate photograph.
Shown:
{"hour": 8, "minute": 5}
